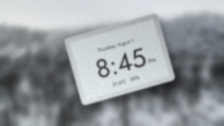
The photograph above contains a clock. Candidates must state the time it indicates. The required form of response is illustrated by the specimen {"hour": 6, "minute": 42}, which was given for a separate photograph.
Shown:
{"hour": 8, "minute": 45}
